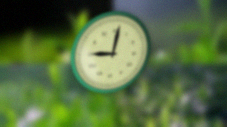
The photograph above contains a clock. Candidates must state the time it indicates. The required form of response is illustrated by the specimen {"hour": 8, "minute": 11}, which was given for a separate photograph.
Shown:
{"hour": 9, "minute": 1}
